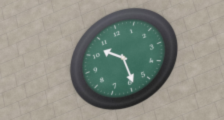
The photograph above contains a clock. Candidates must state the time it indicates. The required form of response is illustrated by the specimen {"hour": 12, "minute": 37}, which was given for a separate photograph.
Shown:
{"hour": 10, "minute": 29}
